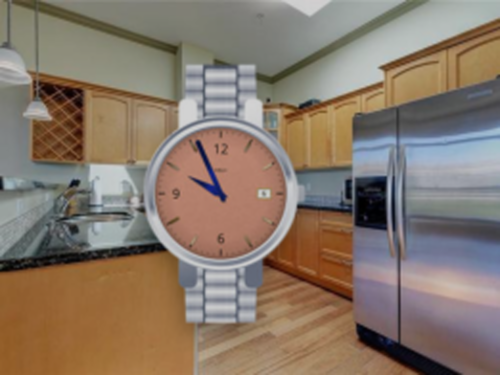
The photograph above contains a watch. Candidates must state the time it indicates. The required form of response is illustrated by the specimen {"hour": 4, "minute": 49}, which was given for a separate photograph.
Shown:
{"hour": 9, "minute": 56}
